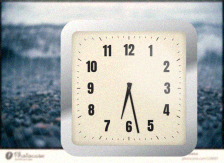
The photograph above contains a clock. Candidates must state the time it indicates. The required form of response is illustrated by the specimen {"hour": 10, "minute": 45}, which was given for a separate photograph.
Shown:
{"hour": 6, "minute": 28}
